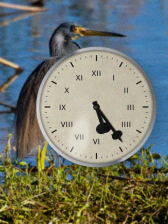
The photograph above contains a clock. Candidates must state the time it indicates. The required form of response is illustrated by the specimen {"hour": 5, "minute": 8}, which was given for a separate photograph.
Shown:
{"hour": 5, "minute": 24}
